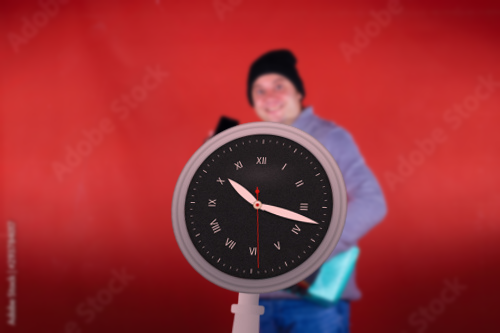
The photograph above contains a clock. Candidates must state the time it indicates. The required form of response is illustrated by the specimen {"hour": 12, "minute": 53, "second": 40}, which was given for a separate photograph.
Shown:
{"hour": 10, "minute": 17, "second": 29}
